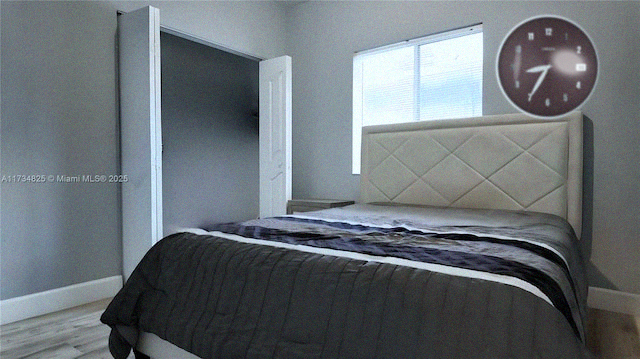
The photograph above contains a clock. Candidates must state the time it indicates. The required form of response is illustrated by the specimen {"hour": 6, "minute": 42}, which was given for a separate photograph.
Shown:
{"hour": 8, "minute": 35}
